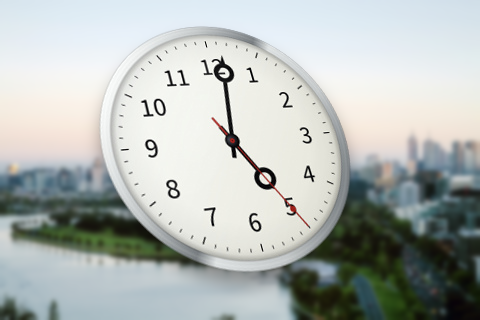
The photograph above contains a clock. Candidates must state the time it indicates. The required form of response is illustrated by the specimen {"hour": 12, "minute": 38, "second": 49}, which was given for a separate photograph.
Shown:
{"hour": 5, "minute": 1, "second": 25}
